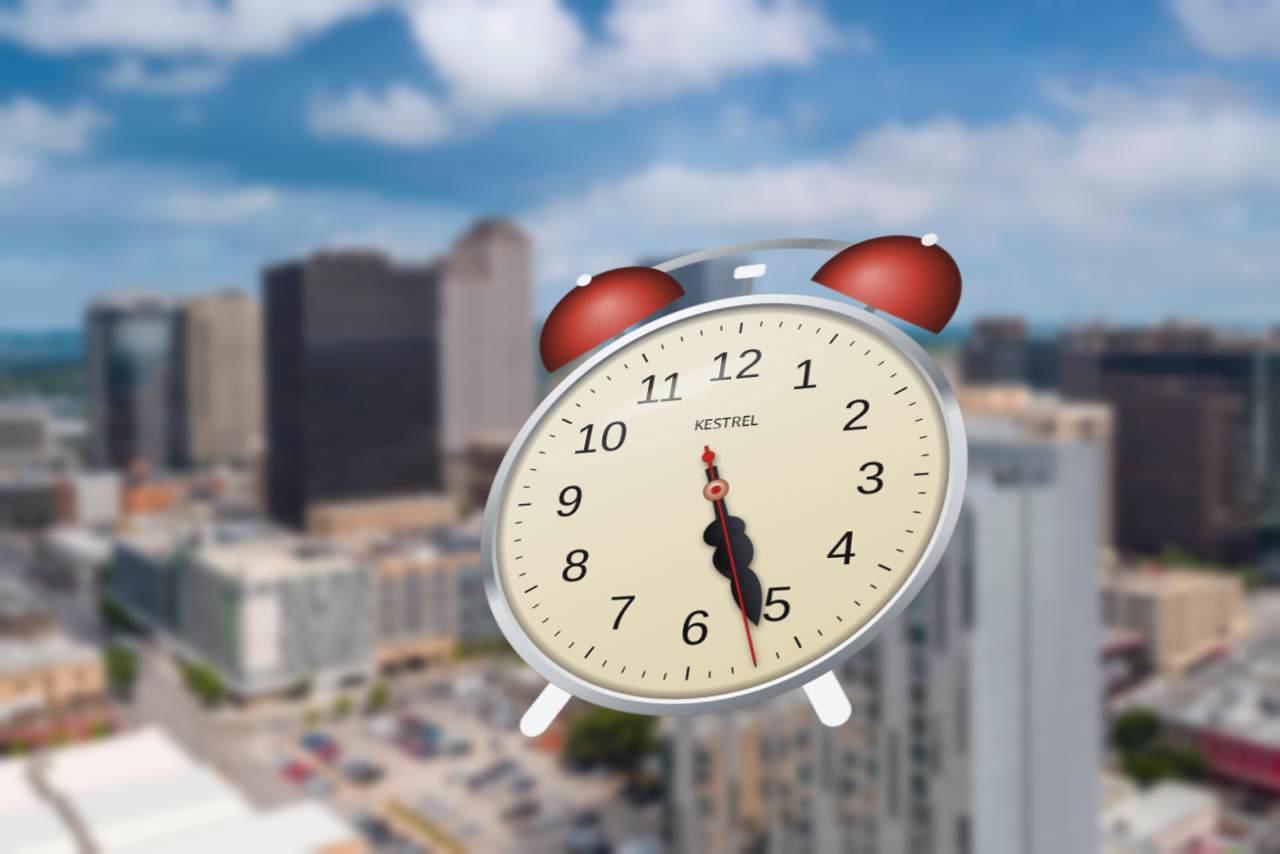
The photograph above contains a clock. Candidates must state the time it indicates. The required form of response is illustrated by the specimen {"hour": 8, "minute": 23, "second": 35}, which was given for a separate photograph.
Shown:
{"hour": 5, "minute": 26, "second": 27}
